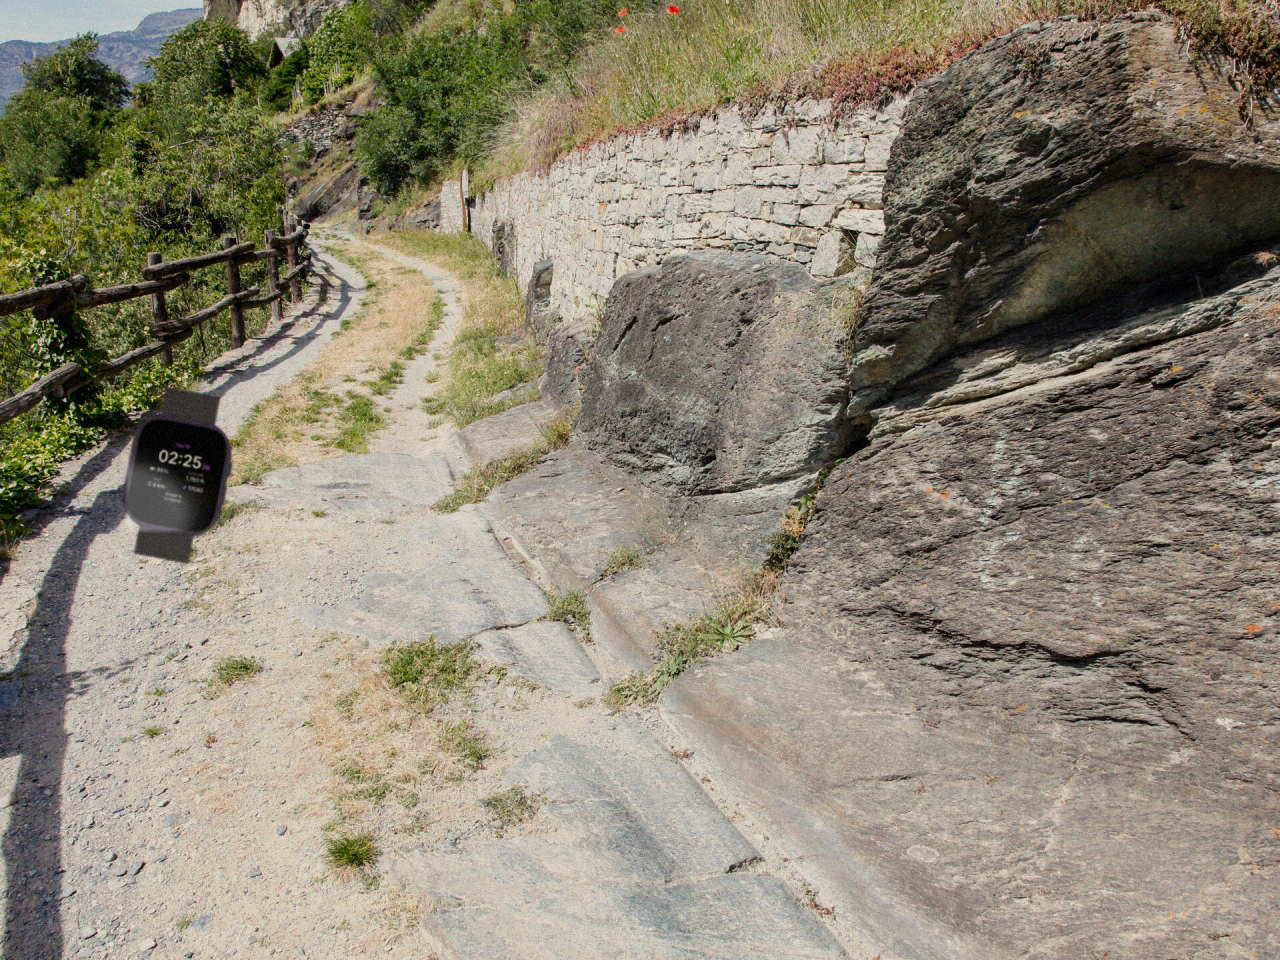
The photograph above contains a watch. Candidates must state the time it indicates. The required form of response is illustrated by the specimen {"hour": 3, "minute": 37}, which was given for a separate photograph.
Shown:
{"hour": 2, "minute": 25}
